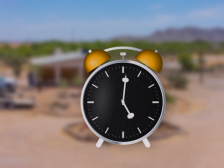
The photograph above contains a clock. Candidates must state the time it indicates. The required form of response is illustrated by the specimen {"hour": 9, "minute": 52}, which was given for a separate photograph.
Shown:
{"hour": 5, "minute": 1}
